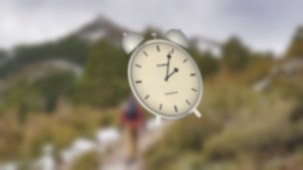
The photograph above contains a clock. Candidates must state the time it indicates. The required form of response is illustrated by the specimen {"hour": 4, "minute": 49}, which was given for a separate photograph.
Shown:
{"hour": 2, "minute": 4}
